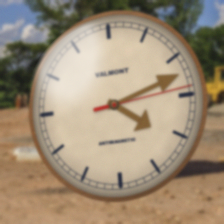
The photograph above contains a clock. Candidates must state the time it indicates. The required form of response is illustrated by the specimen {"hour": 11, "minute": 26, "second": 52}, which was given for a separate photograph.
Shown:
{"hour": 4, "minute": 12, "second": 14}
